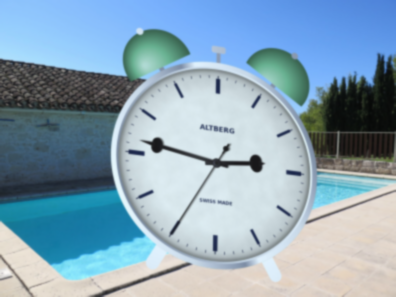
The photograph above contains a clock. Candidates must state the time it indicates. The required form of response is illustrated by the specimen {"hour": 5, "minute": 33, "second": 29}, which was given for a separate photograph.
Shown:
{"hour": 2, "minute": 46, "second": 35}
